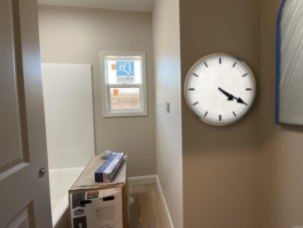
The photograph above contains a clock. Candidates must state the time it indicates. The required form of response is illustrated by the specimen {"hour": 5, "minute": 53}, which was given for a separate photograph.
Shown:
{"hour": 4, "minute": 20}
